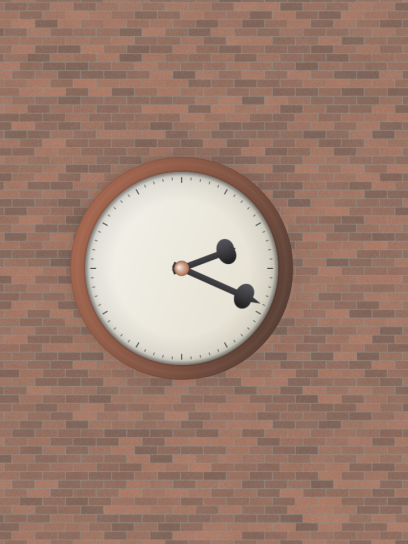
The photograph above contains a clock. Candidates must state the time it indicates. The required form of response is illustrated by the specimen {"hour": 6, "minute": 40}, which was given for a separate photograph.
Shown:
{"hour": 2, "minute": 19}
